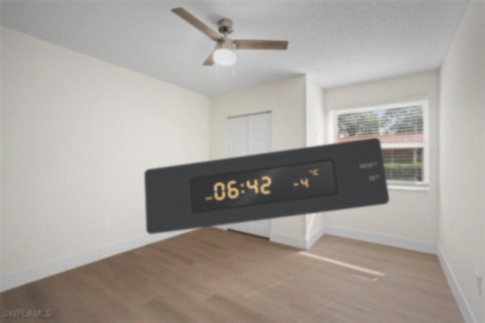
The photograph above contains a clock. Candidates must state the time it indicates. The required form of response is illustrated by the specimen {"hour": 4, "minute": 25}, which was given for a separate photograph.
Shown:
{"hour": 6, "minute": 42}
